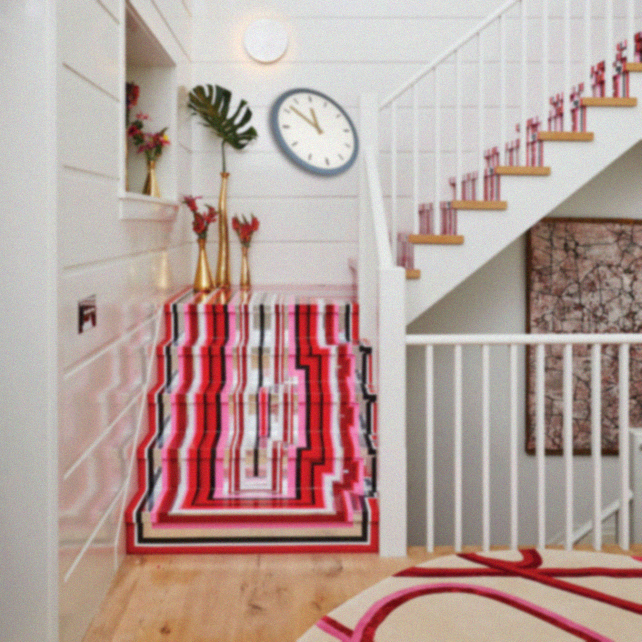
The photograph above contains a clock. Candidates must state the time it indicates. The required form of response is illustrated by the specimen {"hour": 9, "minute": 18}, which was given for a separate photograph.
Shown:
{"hour": 11, "minute": 52}
